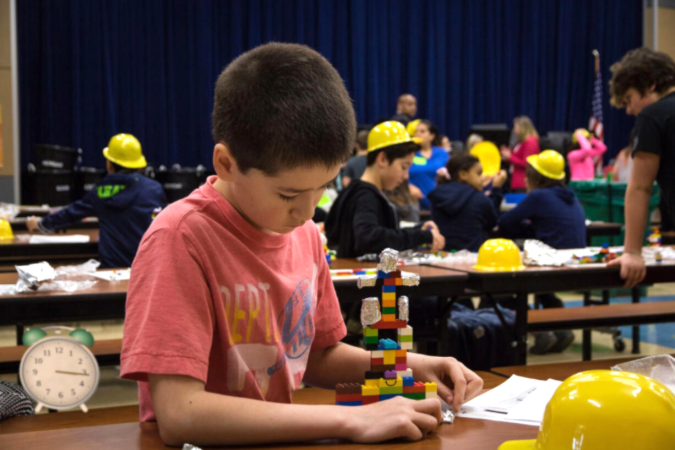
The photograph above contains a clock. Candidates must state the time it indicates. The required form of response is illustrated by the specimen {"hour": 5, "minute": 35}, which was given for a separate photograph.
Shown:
{"hour": 3, "minute": 16}
